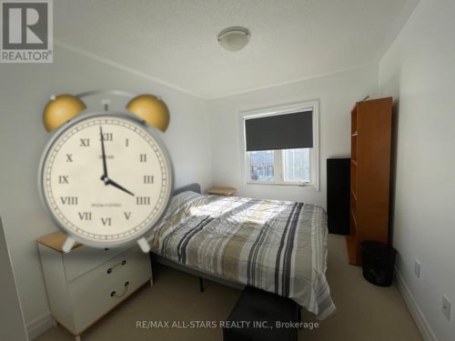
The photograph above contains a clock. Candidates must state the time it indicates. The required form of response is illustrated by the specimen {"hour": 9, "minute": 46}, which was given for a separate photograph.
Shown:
{"hour": 3, "minute": 59}
